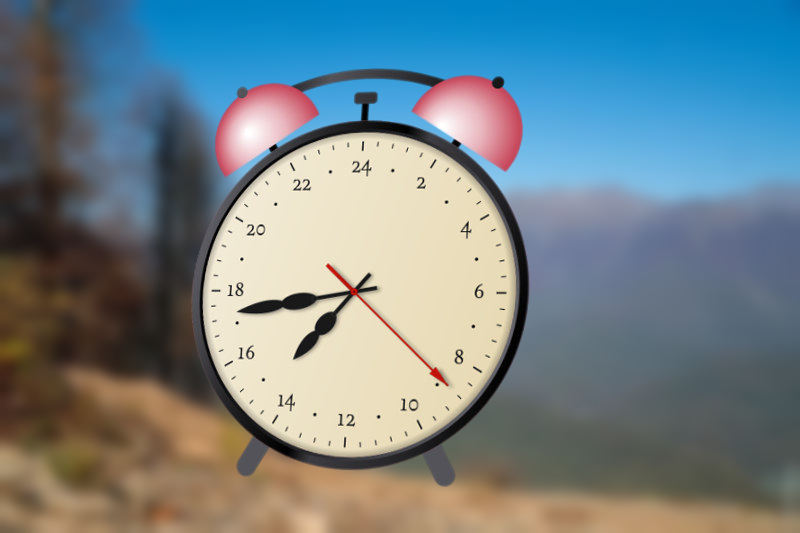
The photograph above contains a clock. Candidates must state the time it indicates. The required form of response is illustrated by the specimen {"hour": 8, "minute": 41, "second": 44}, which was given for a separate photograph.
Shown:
{"hour": 14, "minute": 43, "second": 22}
